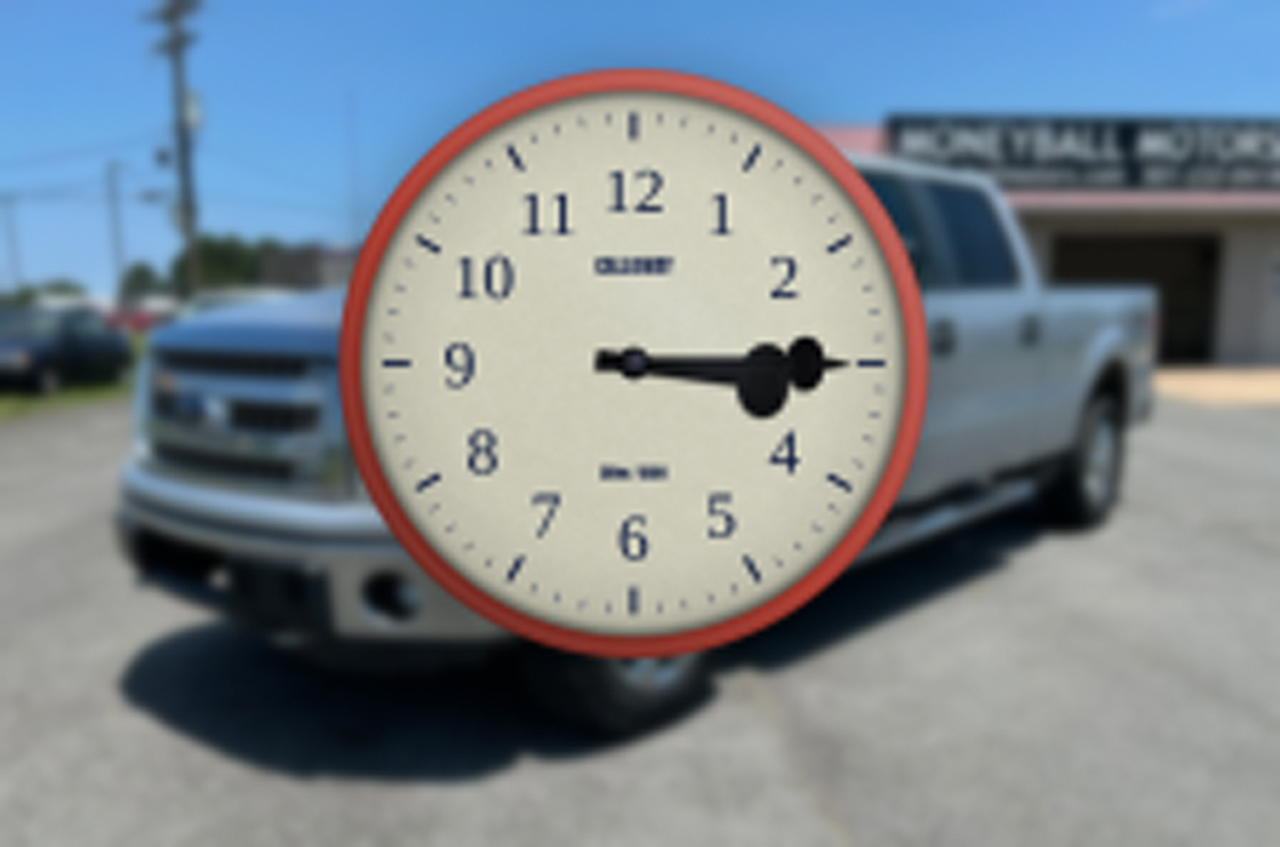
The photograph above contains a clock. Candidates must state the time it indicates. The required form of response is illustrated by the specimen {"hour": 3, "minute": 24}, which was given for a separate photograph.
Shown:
{"hour": 3, "minute": 15}
